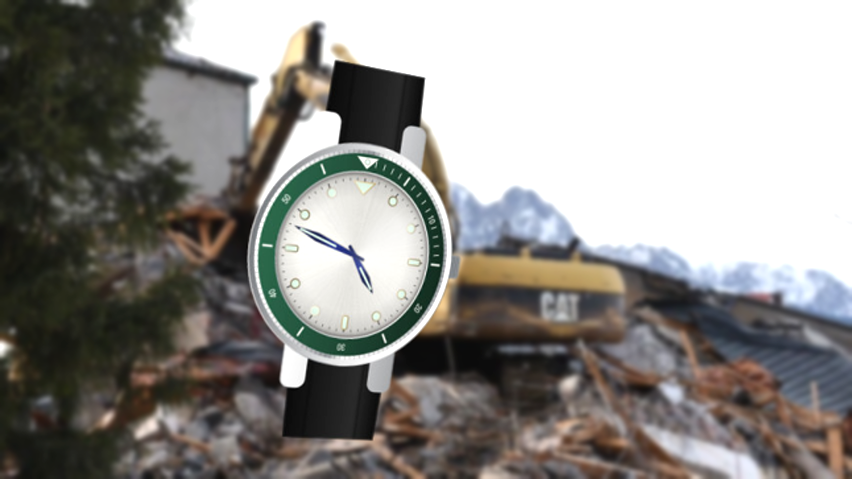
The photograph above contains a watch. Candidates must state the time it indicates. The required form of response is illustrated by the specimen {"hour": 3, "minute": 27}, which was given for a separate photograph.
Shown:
{"hour": 4, "minute": 48}
